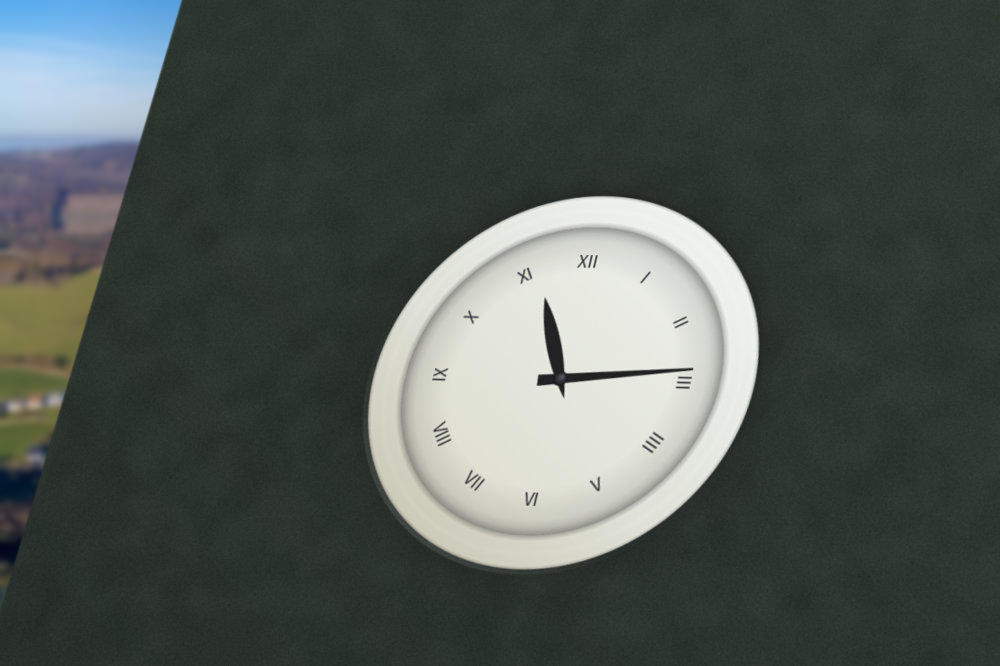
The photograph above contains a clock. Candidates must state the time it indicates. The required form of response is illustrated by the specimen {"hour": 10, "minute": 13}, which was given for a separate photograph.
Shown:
{"hour": 11, "minute": 14}
